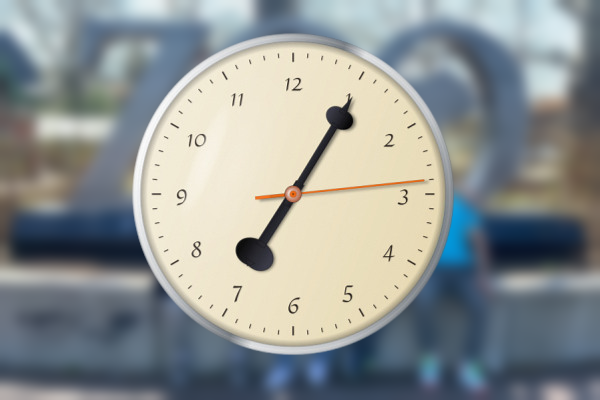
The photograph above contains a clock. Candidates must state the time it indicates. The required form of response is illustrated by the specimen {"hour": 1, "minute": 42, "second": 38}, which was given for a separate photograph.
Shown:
{"hour": 7, "minute": 5, "second": 14}
